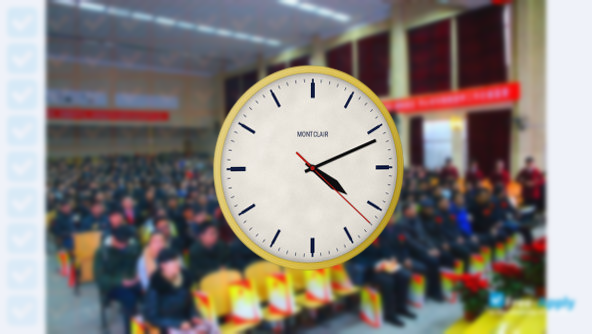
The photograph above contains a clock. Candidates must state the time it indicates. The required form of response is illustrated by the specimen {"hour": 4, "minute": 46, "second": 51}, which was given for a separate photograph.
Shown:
{"hour": 4, "minute": 11, "second": 22}
